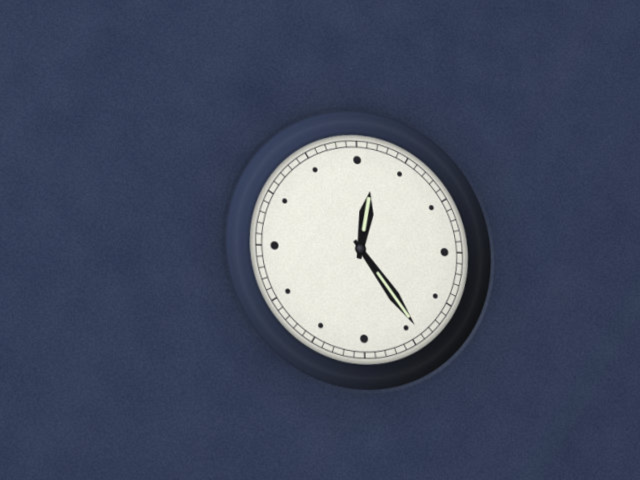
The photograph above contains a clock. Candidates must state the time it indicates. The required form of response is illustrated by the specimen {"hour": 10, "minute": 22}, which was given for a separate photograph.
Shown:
{"hour": 12, "minute": 24}
